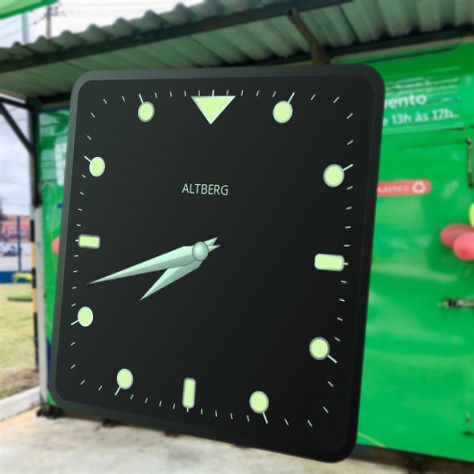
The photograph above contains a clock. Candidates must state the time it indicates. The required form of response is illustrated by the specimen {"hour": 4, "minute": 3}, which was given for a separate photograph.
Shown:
{"hour": 7, "minute": 42}
